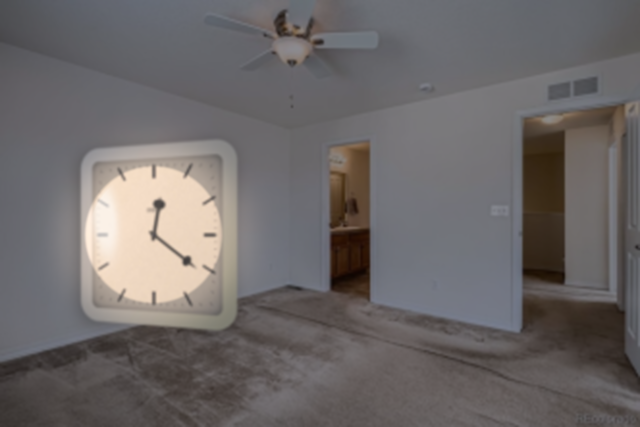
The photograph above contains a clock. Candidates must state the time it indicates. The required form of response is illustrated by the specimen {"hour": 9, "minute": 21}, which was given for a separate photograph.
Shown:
{"hour": 12, "minute": 21}
